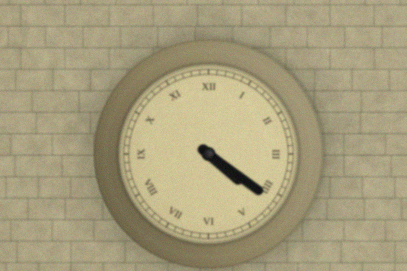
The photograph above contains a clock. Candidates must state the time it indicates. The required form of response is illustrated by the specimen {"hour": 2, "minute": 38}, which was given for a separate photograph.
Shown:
{"hour": 4, "minute": 21}
